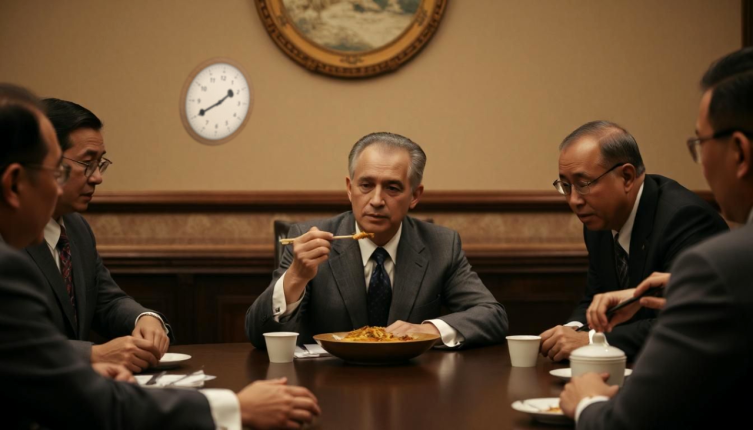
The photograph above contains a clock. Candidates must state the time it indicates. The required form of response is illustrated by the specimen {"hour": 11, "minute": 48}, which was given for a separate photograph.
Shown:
{"hour": 1, "minute": 40}
